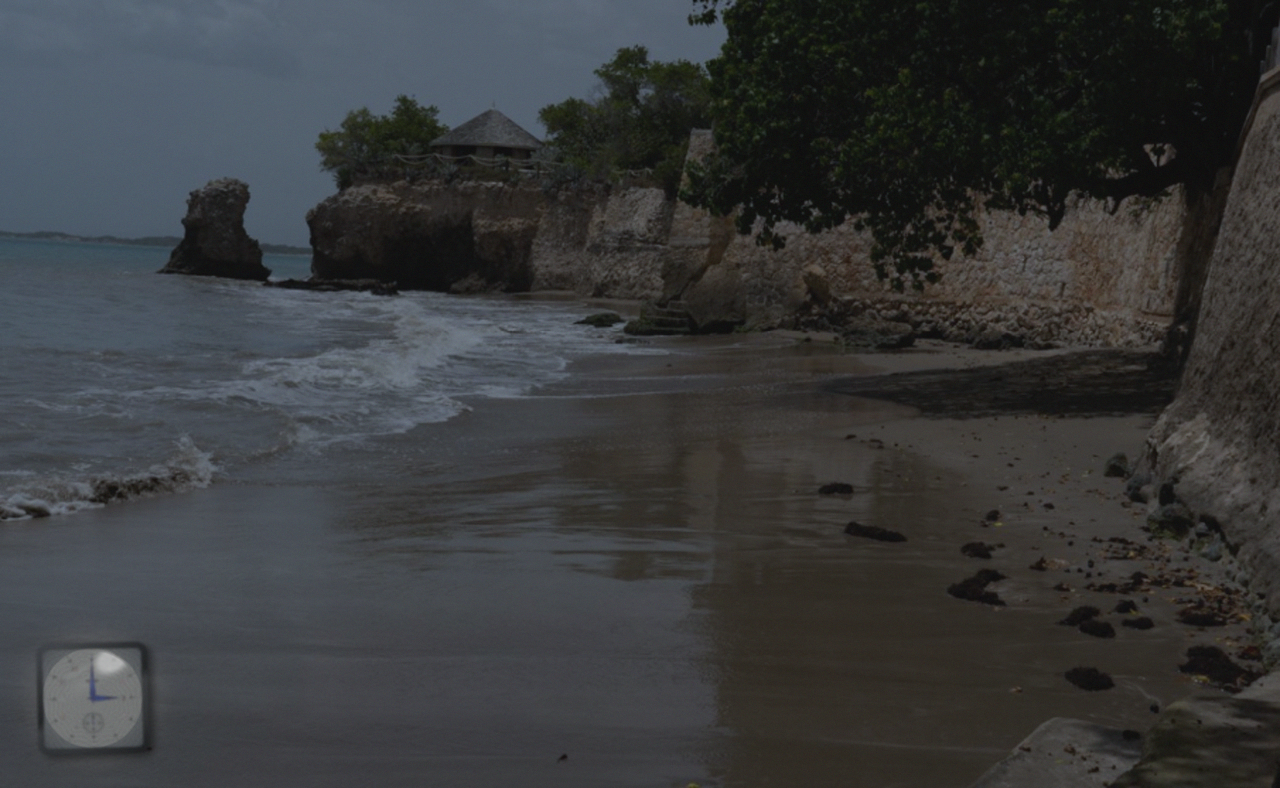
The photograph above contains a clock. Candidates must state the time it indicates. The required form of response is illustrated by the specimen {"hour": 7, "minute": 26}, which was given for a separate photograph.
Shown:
{"hour": 3, "minute": 0}
